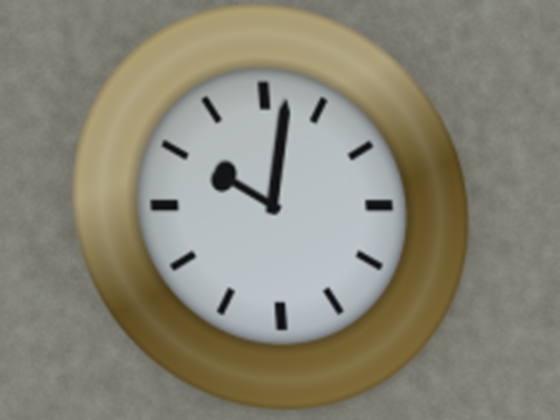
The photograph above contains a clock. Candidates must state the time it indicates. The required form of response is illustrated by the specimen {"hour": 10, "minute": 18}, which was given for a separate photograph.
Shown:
{"hour": 10, "minute": 2}
